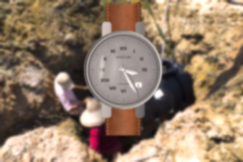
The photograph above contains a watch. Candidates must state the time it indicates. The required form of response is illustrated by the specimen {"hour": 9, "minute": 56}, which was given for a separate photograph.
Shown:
{"hour": 3, "minute": 25}
